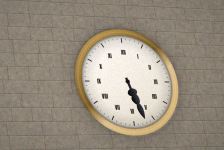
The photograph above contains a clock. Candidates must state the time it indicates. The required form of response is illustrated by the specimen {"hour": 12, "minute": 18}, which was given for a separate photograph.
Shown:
{"hour": 5, "minute": 27}
